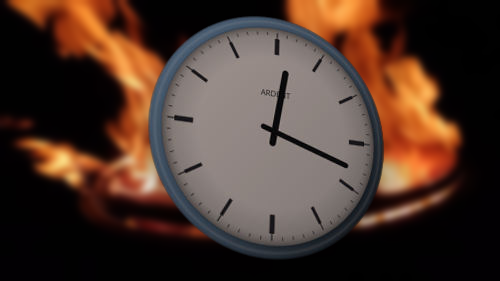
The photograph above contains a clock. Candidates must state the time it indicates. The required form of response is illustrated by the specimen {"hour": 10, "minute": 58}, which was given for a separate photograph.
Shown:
{"hour": 12, "minute": 18}
